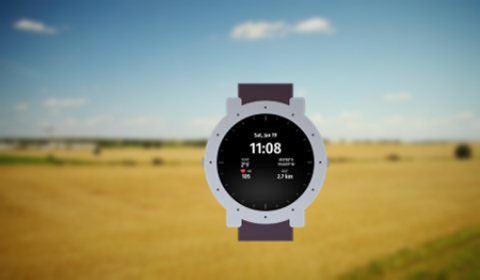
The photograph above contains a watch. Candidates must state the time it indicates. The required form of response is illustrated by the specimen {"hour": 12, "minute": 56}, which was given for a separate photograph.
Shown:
{"hour": 11, "minute": 8}
